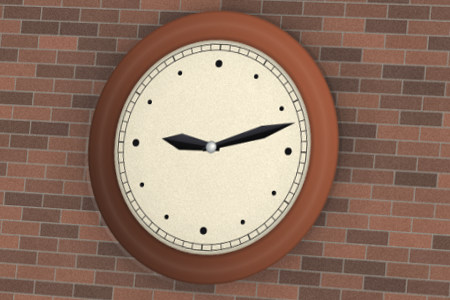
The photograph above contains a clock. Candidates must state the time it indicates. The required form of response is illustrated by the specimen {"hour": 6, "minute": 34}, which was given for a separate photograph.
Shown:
{"hour": 9, "minute": 12}
